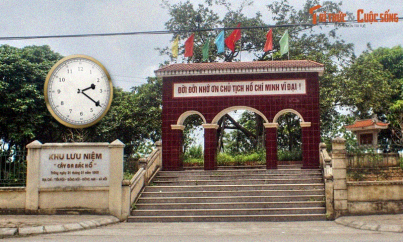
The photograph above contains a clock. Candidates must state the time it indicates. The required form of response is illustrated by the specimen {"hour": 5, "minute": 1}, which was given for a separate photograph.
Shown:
{"hour": 2, "minute": 21}
